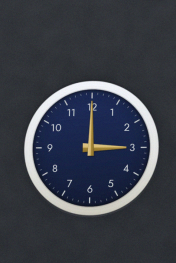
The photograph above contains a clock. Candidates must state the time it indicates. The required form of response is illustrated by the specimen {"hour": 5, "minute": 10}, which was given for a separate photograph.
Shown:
{"hour": 3, "minute": 0}
